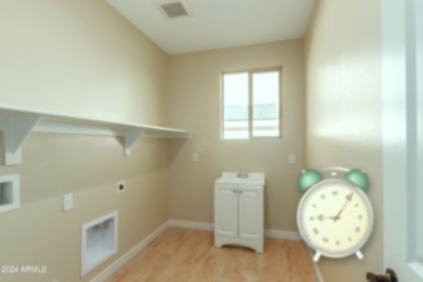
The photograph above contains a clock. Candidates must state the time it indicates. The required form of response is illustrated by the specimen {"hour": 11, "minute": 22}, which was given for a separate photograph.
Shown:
{"hour": 9, "minute": 6}
